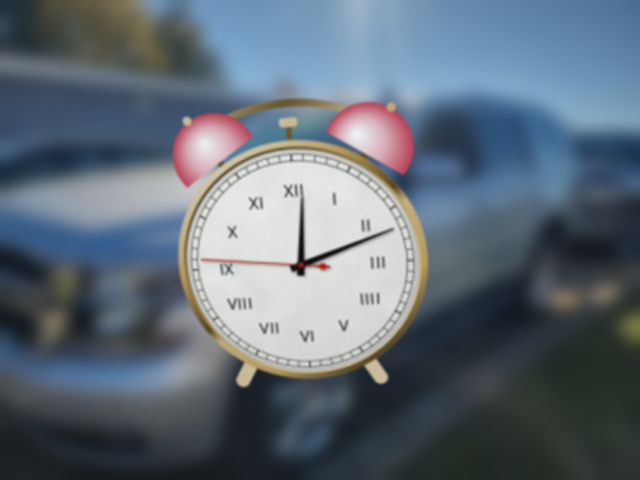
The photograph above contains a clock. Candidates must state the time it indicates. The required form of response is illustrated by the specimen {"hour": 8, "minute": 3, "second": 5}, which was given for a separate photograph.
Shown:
{"hour": 12, "minute": 11, "second": 46}
